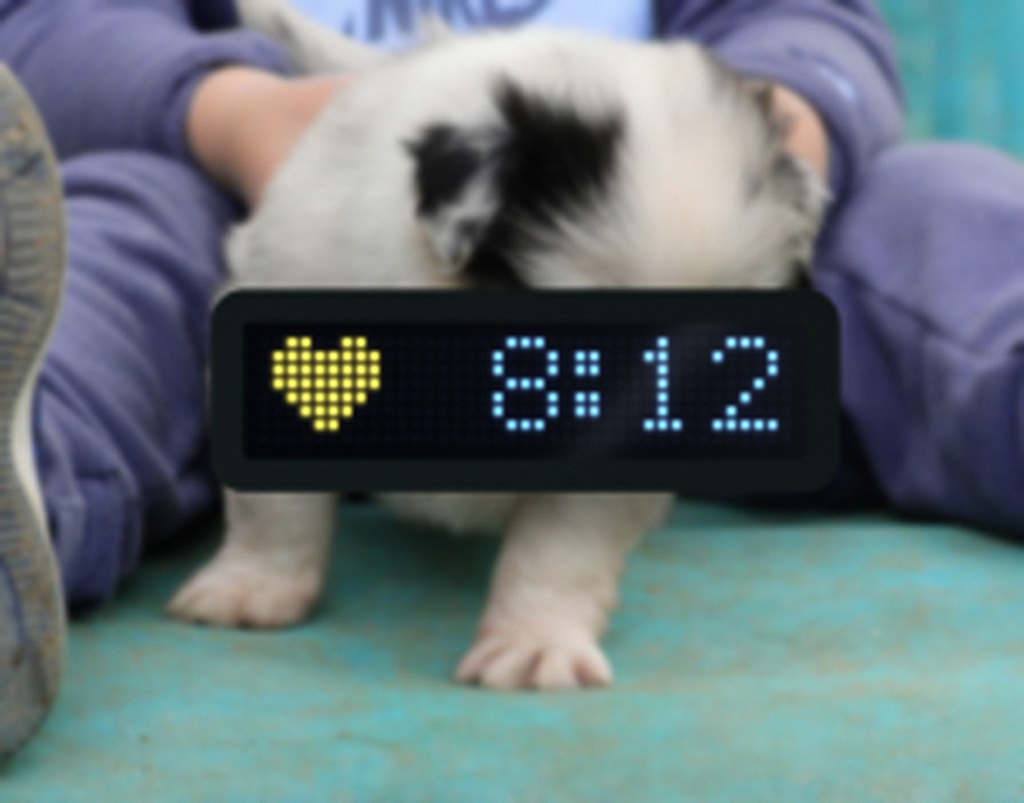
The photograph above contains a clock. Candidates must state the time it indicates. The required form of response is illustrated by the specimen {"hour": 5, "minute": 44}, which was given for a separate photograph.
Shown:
{"hour": 8, "minute": 12}
